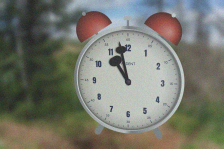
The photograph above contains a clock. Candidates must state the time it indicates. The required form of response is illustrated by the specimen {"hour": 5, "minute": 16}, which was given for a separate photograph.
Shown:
{"hour": 10, "minute": 58}
